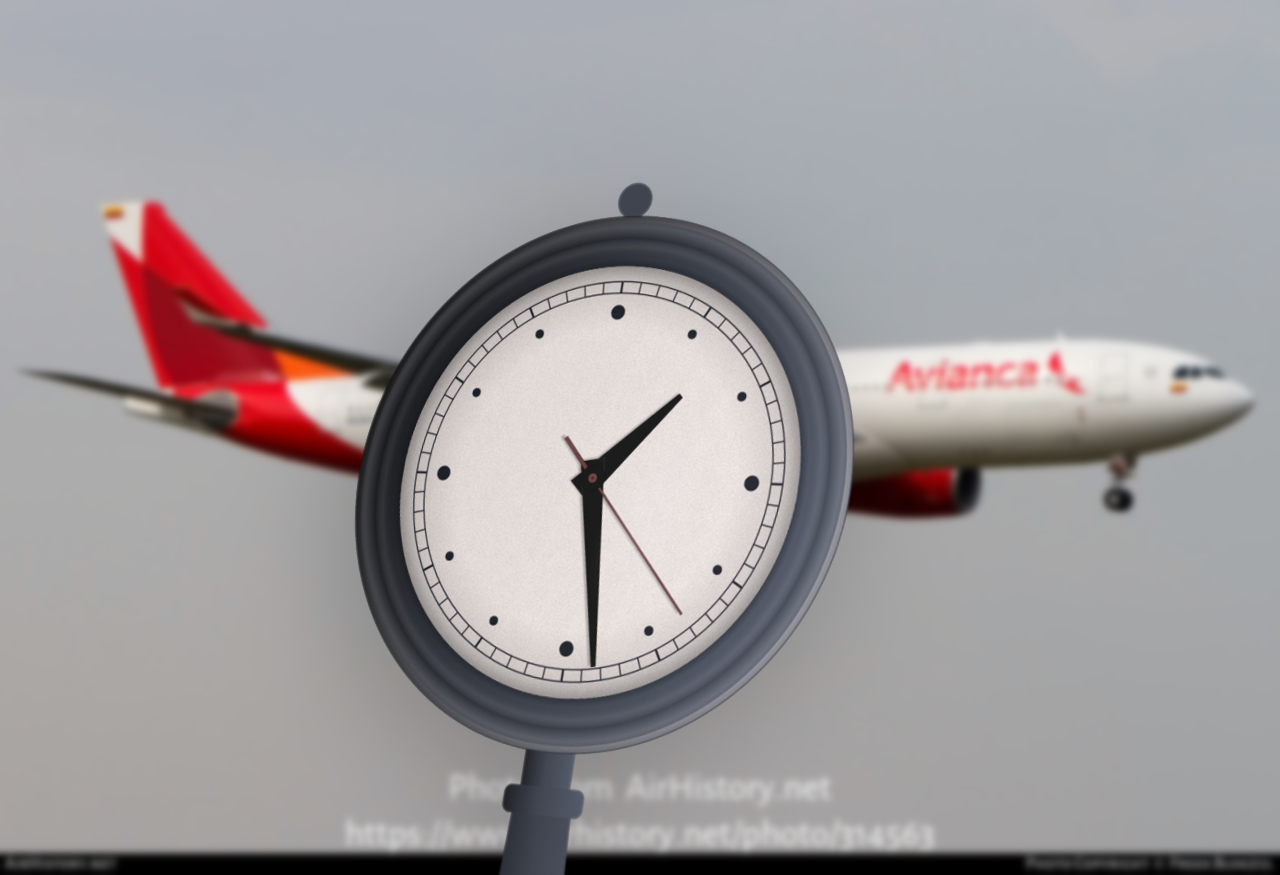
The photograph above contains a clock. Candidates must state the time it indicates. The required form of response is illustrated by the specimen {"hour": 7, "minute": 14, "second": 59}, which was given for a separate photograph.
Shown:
{"hour": 1, "minute": 28, "second": 23}
